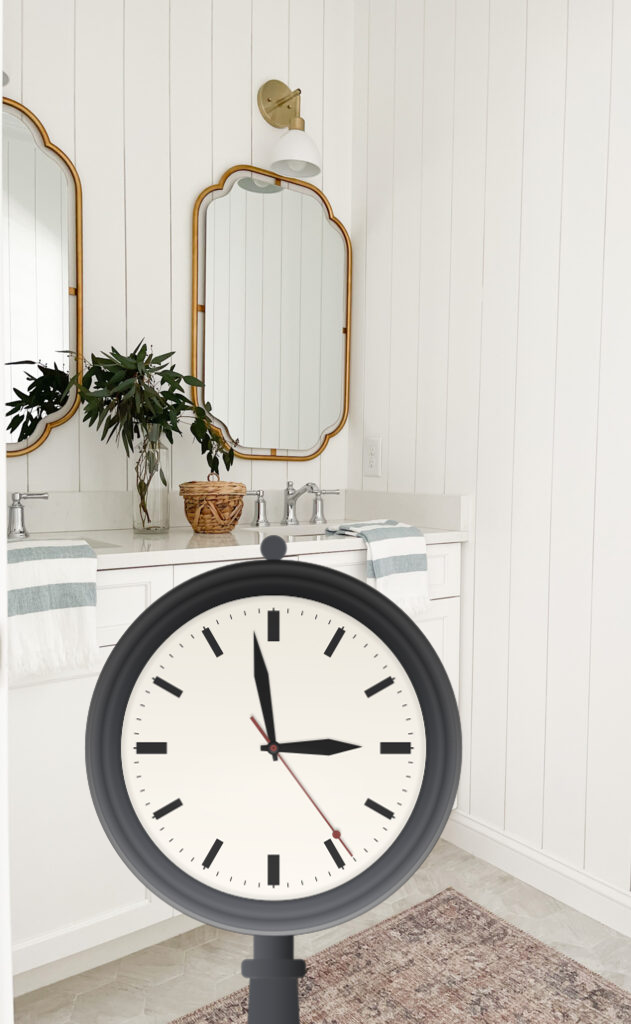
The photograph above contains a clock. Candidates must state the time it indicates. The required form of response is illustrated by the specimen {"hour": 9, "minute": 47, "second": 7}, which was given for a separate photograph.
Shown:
{"hour": 2, "minute": 58, "second": 24}
